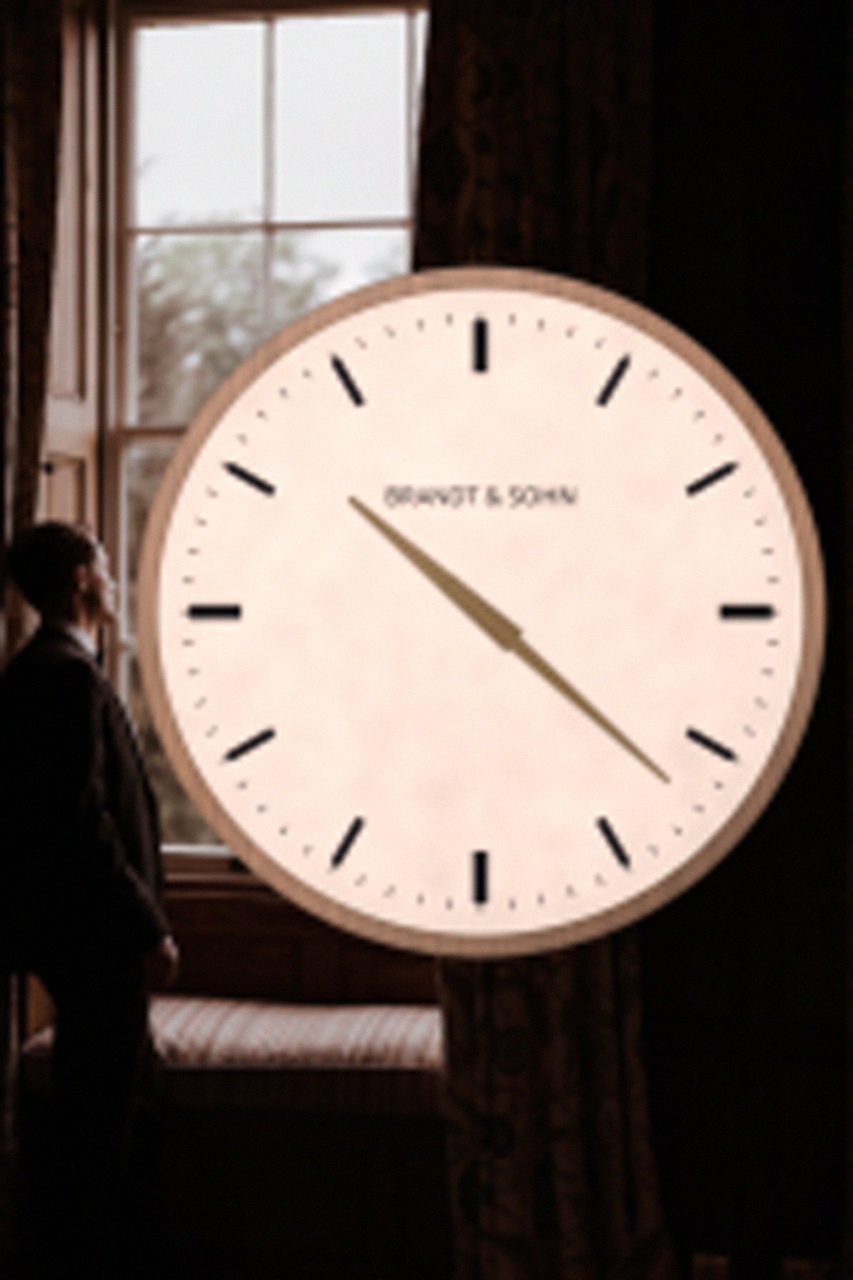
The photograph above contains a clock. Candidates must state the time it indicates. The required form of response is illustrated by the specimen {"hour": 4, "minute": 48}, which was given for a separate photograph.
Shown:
{"hour": 10, "minute": 22}
